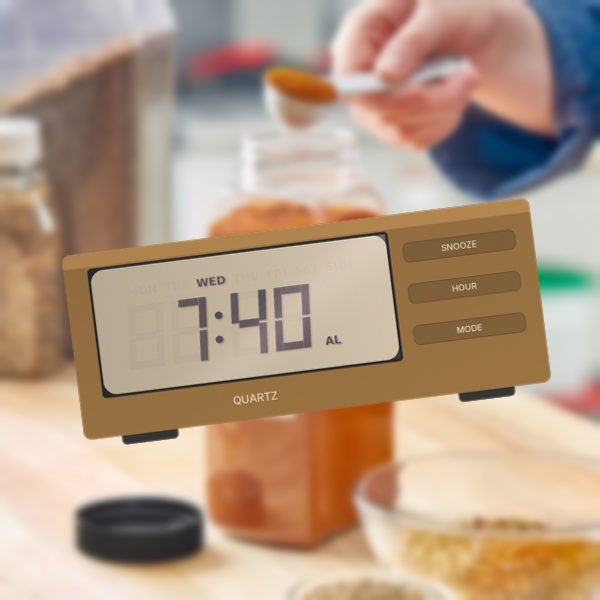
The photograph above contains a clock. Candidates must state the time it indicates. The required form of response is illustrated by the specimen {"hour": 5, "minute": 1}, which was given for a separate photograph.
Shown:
{"hour": 7, "minute": 40}
